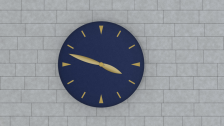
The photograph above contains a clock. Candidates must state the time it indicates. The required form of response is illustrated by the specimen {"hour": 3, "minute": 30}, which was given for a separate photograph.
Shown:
{"hour": 3, "minute": 48}
